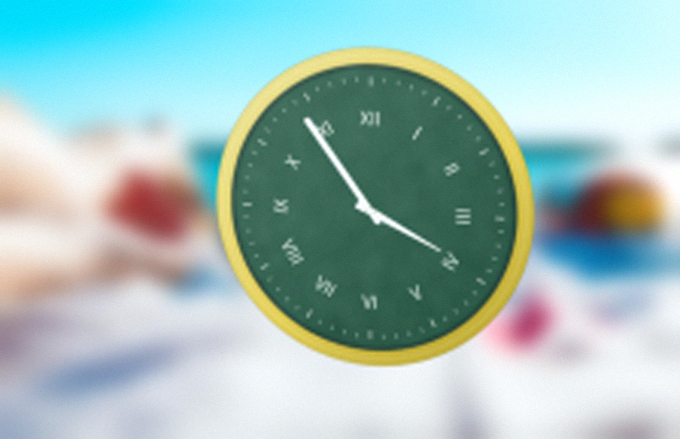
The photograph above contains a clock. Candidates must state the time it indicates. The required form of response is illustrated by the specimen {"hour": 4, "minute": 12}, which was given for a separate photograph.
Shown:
{"hour": 3, "minute": 54}
